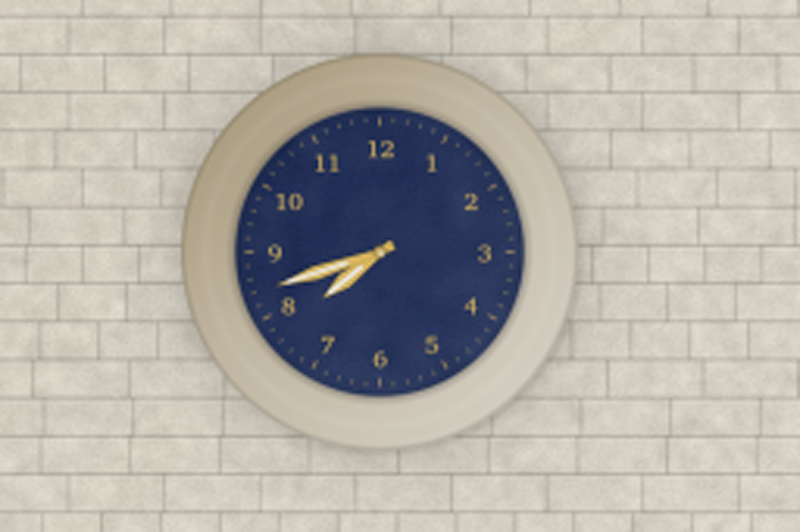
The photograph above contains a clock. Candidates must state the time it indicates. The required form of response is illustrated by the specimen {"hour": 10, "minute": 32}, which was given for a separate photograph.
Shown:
{"hour": 7, "minute": 42}
